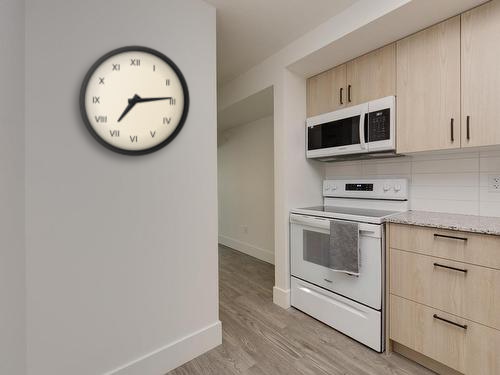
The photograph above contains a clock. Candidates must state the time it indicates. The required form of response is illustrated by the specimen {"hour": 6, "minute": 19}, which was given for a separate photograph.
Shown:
{"hour": 7, "minute": 14}
